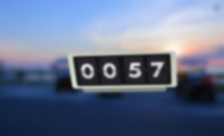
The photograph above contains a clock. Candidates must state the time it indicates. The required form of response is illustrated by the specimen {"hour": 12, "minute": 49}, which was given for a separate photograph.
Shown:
{"hour": 0, "minute": 57}
